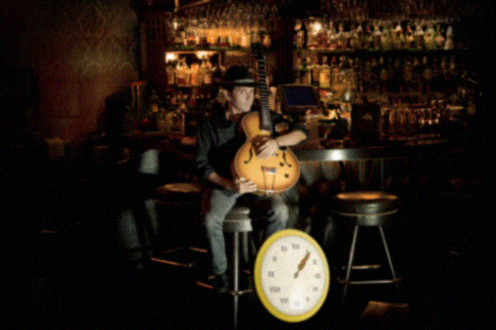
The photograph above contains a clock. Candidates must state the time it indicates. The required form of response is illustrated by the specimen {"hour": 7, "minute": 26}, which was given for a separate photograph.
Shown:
{"hour": 1, "minute": 6}
